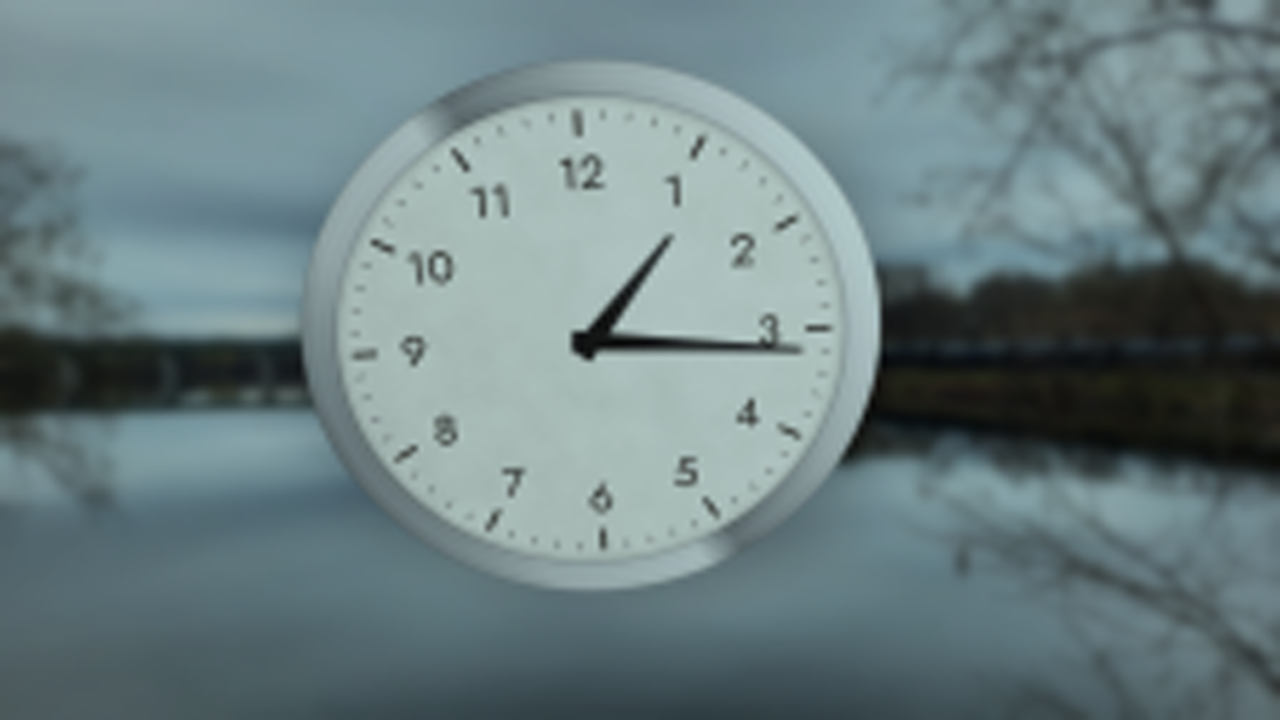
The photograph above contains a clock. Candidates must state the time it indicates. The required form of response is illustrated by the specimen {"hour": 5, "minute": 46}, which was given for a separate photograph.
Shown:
{"hour": 1, "minute": 16}
